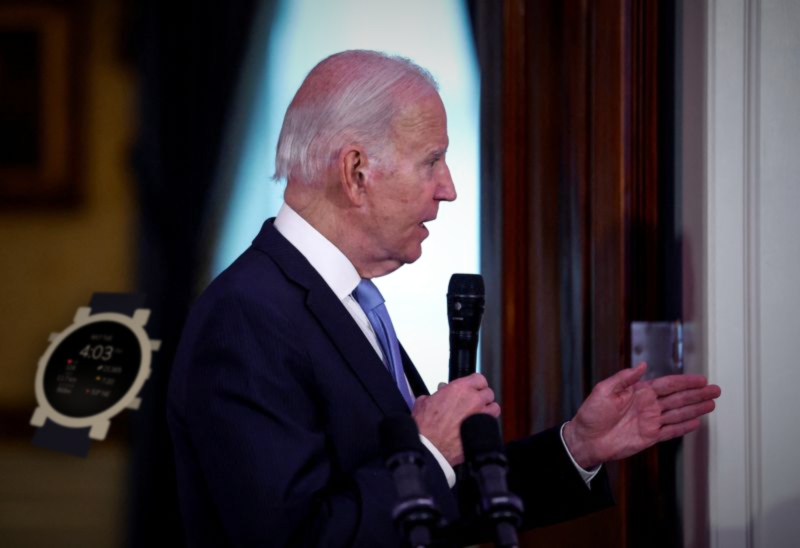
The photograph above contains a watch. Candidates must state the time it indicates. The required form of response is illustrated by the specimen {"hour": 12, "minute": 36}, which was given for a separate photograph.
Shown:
{"hour": 4, "minute": 3}
